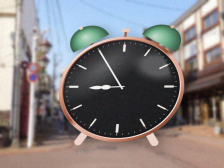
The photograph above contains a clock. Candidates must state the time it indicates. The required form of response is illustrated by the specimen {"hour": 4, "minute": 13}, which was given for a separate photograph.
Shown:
{"hour": 8, "minute": 55}
